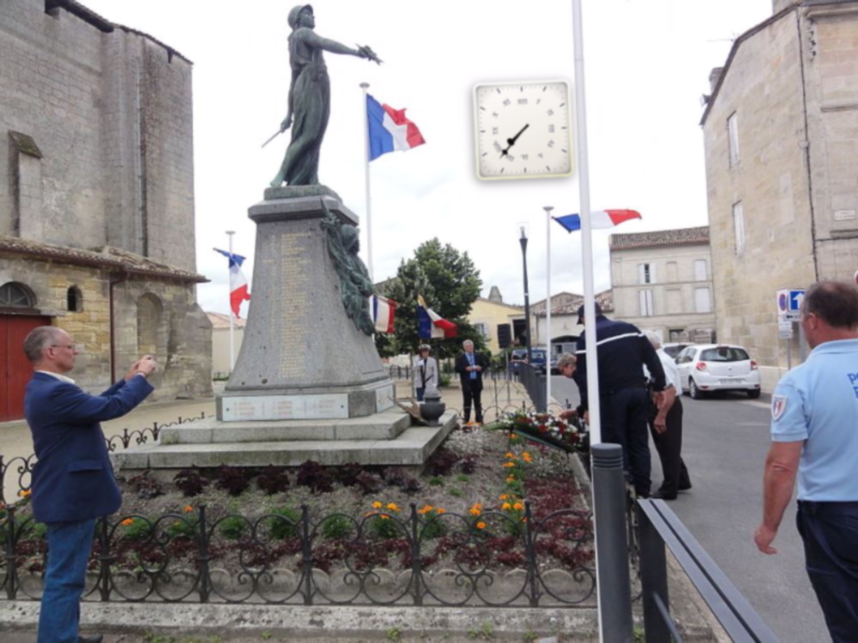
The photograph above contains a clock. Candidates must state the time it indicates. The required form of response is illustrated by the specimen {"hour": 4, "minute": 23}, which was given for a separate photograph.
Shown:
{"hour": 7, "minute": 37}
